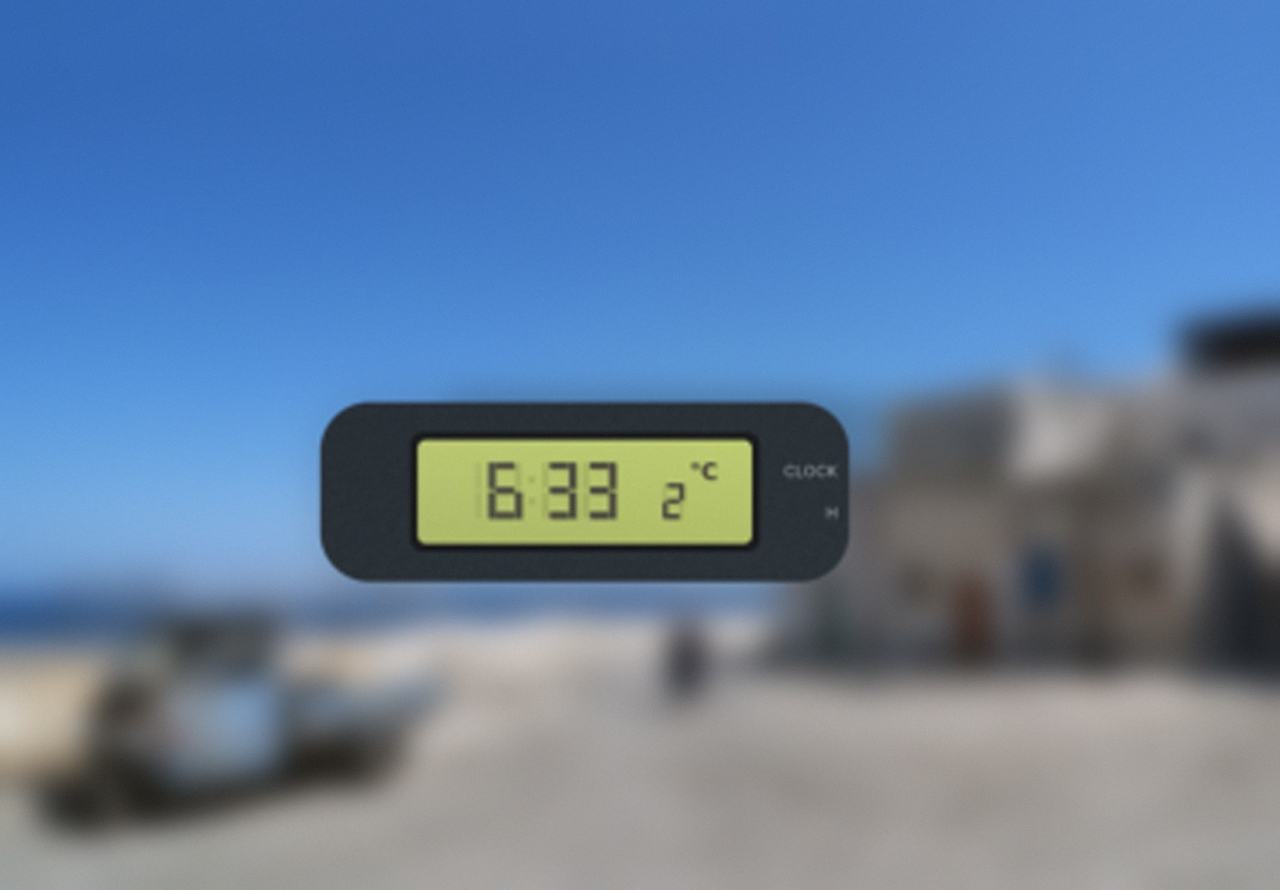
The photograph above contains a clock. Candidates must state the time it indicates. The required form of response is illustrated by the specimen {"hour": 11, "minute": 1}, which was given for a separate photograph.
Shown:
{"hour": 6, "minute": 33}
